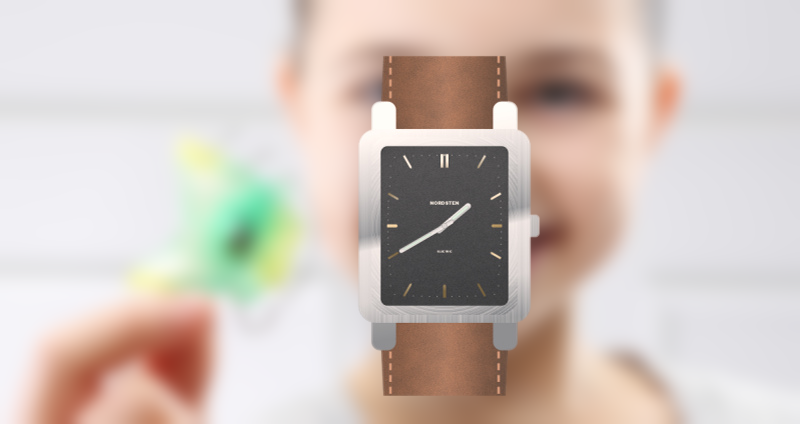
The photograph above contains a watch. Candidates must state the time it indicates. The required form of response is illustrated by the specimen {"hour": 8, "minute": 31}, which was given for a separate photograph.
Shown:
{"hour": 1, "minute": 40}
